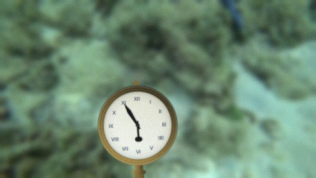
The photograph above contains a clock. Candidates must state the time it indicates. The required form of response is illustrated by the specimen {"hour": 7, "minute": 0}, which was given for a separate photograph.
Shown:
{"hour": 5, "minute": 55}
